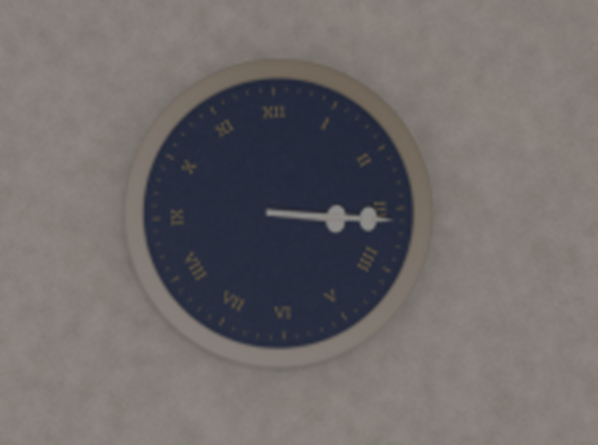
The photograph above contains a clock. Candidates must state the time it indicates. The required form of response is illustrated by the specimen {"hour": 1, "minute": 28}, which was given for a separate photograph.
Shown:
{"hour": 3, "minute": 16}
